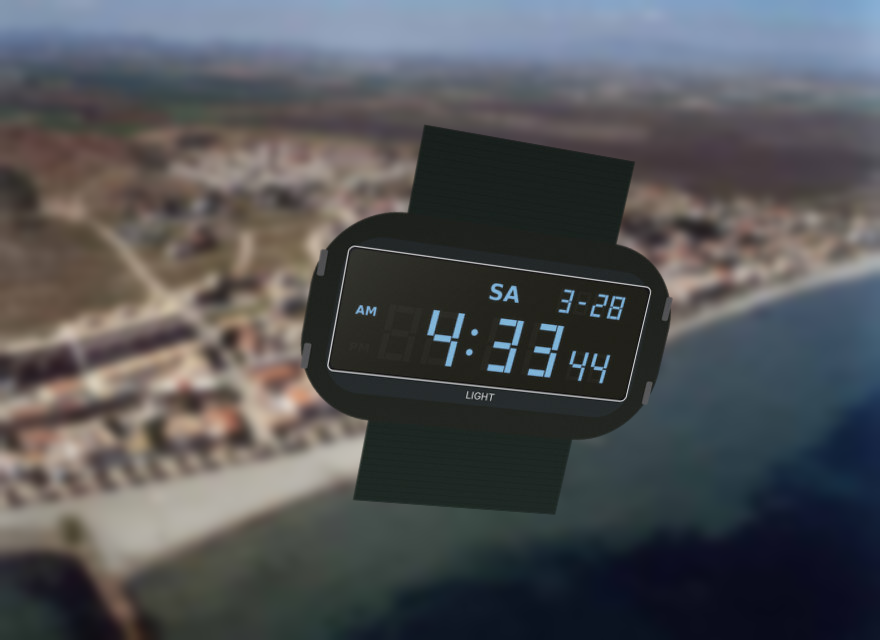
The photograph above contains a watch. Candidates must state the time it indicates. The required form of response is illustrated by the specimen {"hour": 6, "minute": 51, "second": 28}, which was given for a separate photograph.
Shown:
{"hour": 4, "minute": 33, "second": 44}
